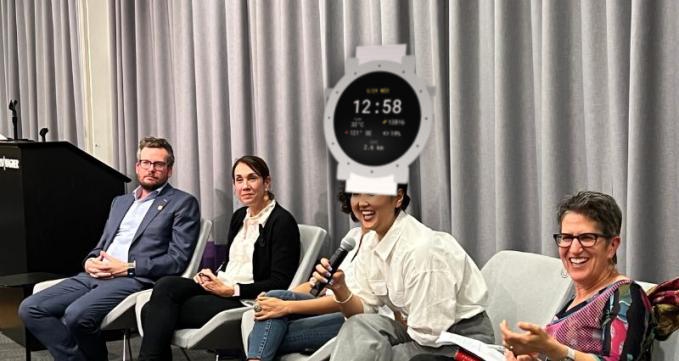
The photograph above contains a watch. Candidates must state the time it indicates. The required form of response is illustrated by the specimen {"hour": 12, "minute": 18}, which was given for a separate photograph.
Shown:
{"hour": 12, "minute": 58}
